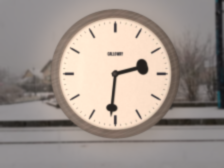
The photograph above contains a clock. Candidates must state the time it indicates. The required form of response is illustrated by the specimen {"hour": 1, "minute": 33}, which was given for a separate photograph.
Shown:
{"hour": 2, "minute": 31}
